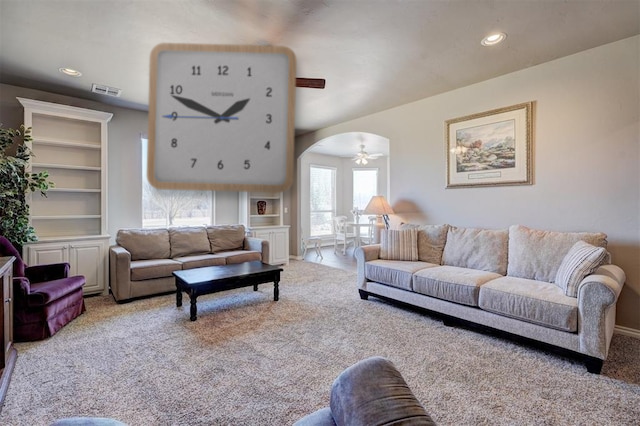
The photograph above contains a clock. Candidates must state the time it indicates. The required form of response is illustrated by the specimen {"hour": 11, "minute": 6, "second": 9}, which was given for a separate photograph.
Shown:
{"hour": 1, "minute": 48, "second": 45}
